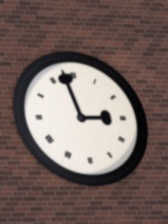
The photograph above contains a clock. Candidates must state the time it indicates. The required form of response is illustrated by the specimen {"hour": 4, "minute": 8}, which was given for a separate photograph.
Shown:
{"hour": 2, "minute": 58}
